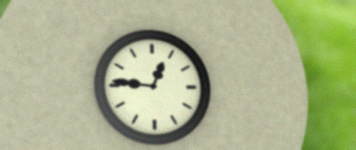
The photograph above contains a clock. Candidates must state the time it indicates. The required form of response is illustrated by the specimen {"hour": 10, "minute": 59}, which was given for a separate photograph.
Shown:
{"hour": 12, "minute": 46}
